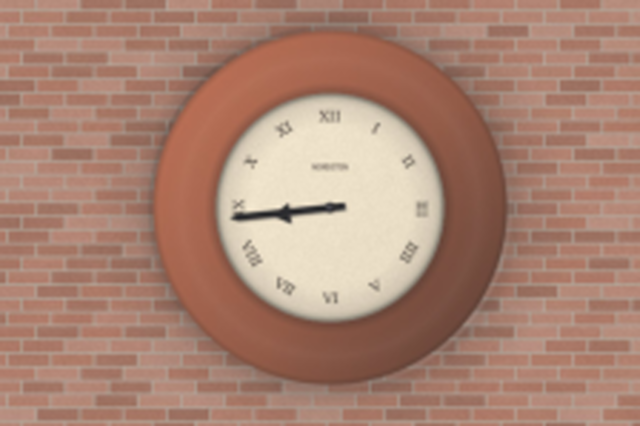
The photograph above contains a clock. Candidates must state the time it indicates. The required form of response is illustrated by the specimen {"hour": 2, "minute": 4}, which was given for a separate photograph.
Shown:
{"hour": 8, "minute": 44}
